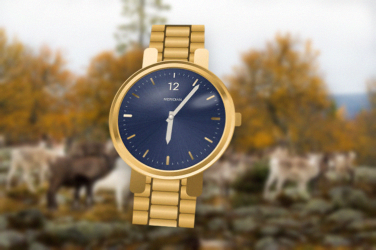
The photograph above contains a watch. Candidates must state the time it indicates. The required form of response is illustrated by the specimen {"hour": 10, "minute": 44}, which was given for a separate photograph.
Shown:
{"hour": 6, "minute": 6}
